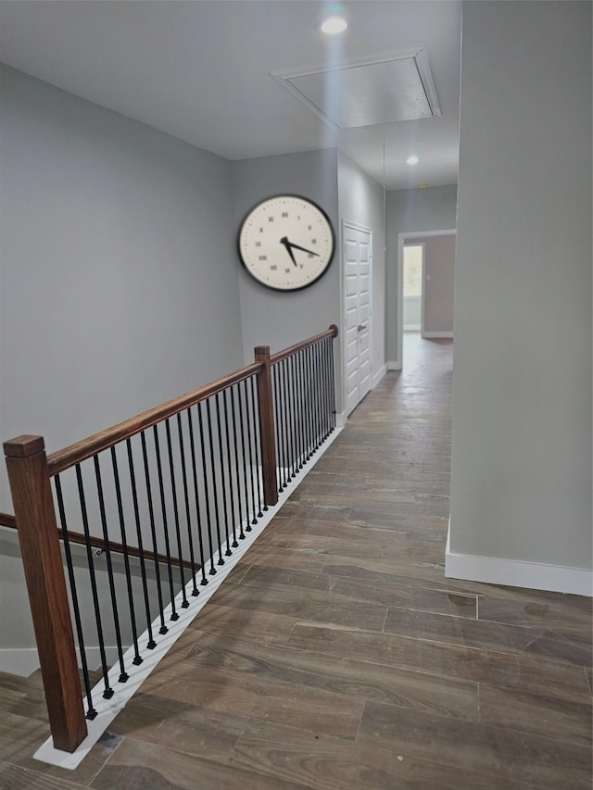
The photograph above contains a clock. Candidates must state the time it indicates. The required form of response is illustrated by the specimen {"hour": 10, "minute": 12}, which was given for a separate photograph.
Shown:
{"hour": 5, "minute": 19}
